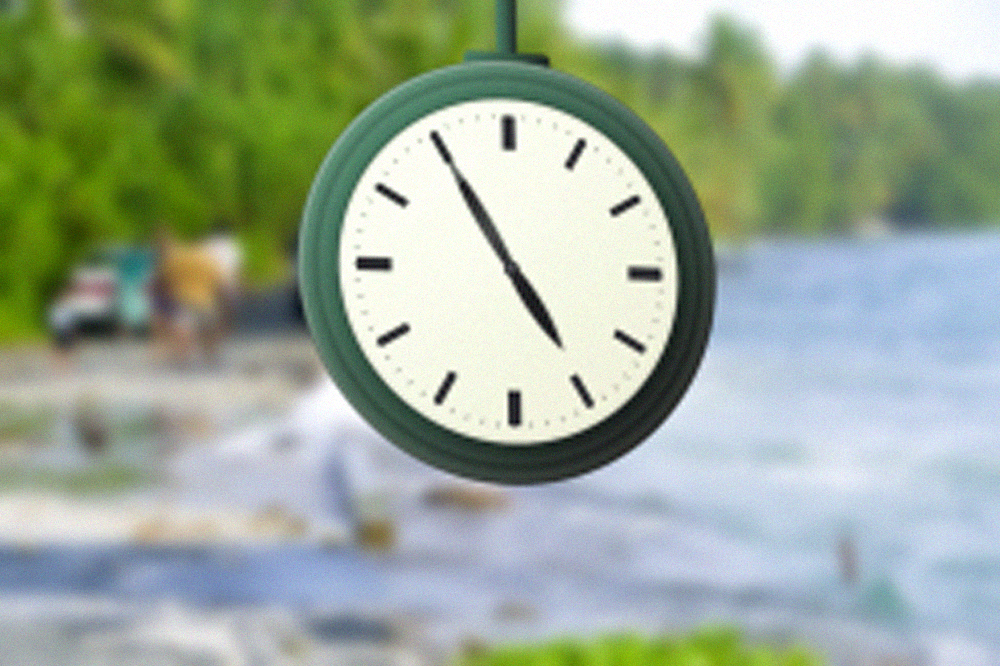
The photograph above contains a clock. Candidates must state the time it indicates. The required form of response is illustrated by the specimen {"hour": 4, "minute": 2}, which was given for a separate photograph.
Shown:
{"hour": 4, "minute": 55}
